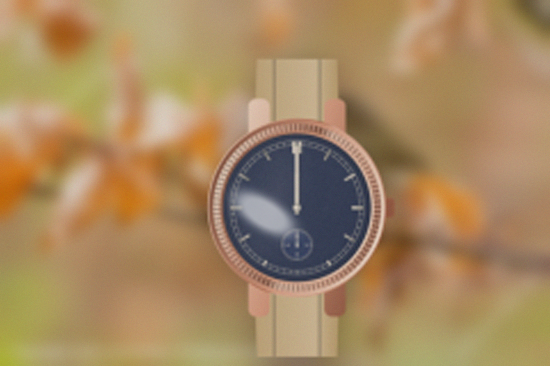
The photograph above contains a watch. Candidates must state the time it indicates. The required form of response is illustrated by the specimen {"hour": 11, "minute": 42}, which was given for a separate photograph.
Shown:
{"hour": 12, "minute": 0}
